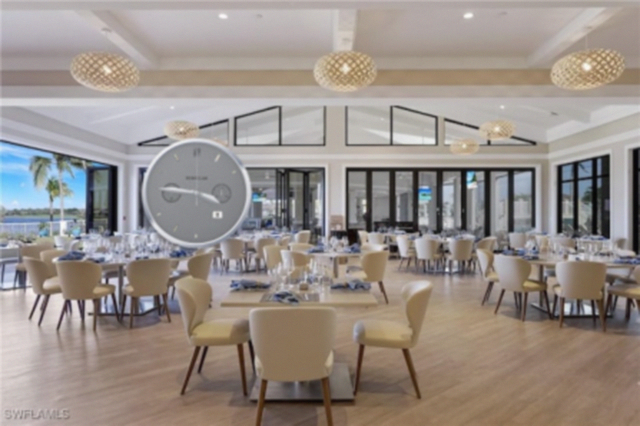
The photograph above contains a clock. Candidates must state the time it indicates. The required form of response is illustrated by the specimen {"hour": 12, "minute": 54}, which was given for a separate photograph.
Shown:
{"hour": 3, "minute": 46}
